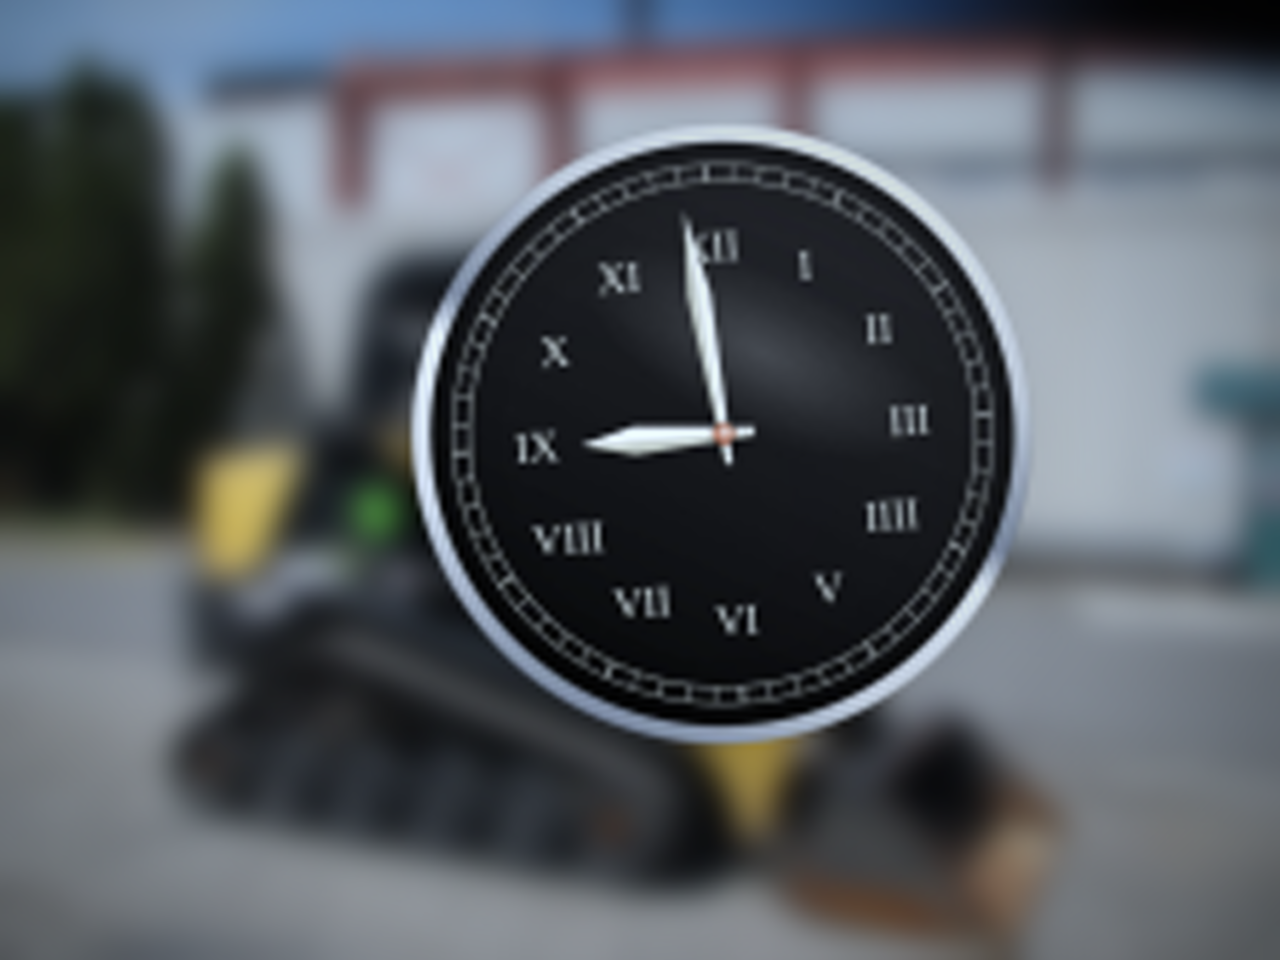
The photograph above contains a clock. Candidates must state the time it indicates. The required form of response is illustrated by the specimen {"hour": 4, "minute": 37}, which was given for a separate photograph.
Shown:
{"hour": 8, "minute": 59}
